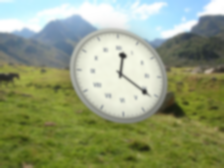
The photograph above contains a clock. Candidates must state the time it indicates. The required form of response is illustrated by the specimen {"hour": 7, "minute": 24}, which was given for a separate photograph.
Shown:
{"hour": 12, "minute": 21}
